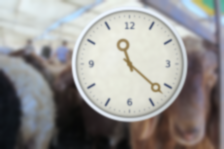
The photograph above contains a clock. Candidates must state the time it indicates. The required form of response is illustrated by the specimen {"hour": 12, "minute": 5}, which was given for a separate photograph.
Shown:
{"hour": 11, "minute": 22}
